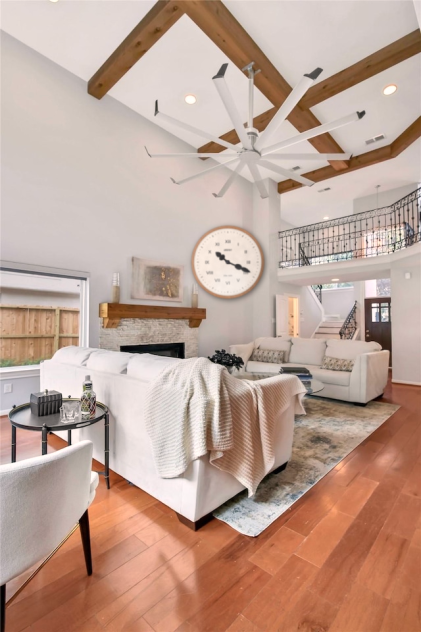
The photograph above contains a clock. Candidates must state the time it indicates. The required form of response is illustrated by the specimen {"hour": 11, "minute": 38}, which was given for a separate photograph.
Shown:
{"hour": 10, "minute": 19}
